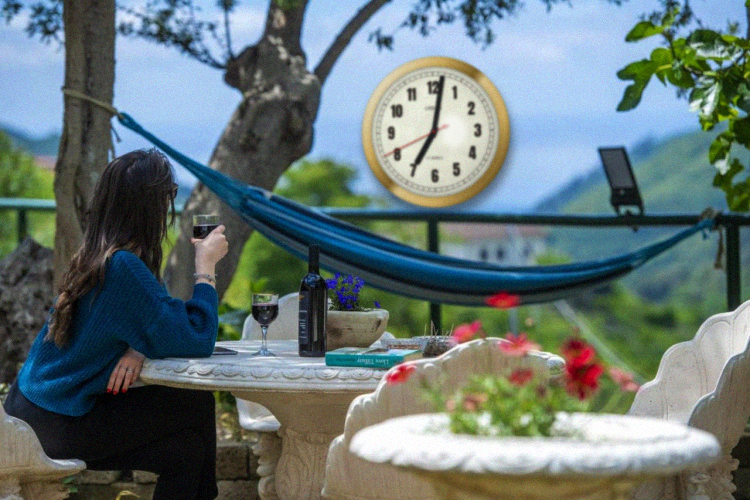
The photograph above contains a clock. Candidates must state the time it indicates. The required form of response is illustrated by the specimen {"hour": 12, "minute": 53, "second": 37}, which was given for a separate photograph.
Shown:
{"hour": 7, "minute": 1, "second": 41}
